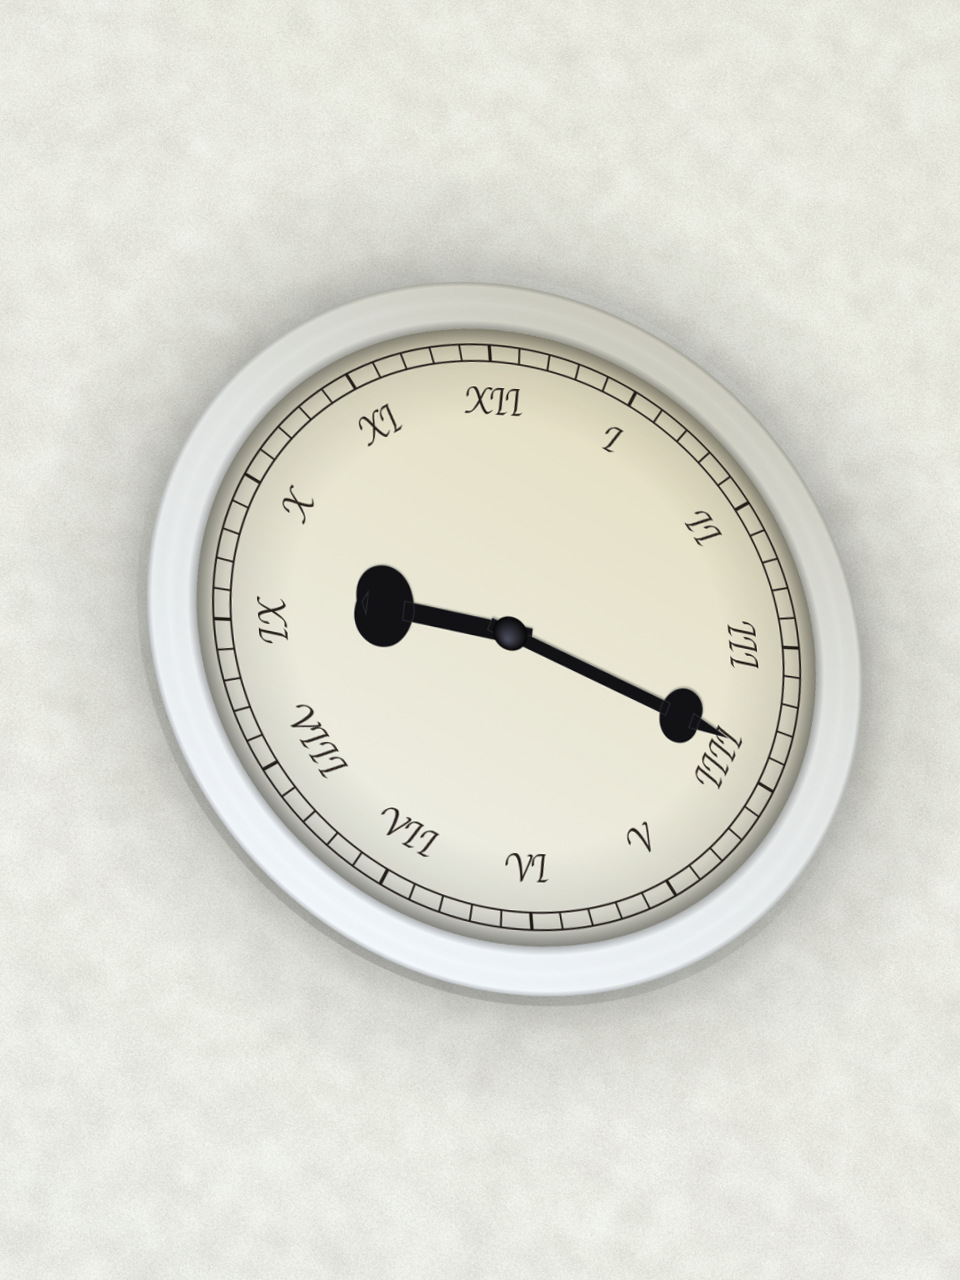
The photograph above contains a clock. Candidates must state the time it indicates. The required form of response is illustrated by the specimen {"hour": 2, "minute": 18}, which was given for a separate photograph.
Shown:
{"hour": 9, "minute": 19}
